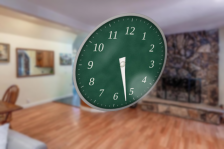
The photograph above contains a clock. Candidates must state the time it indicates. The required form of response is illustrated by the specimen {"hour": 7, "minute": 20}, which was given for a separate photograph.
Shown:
{"hour": 5, "minute": 27}
